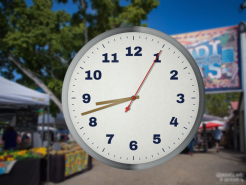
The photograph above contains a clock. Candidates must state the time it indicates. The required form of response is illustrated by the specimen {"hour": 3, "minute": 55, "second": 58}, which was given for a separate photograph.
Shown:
{"hour": 8, "minute": 42, "second": 5}
